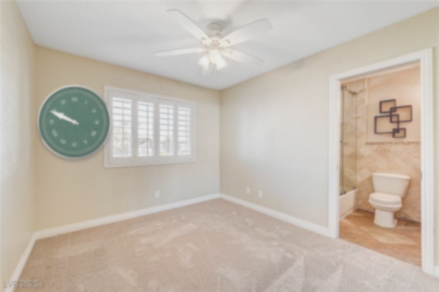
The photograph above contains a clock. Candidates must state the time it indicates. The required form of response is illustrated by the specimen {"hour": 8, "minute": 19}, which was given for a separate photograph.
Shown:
{"hour": 9, "minute": 49}
